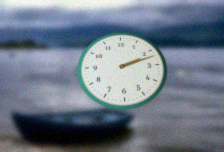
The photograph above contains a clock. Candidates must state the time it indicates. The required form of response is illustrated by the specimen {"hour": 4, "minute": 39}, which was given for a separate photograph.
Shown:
{"hour": 2, "minute": 12}
